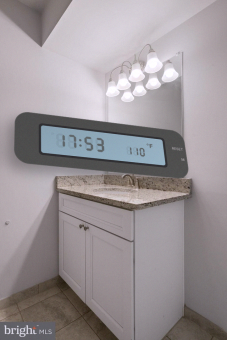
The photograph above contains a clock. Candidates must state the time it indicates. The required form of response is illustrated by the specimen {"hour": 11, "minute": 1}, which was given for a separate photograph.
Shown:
{"hour": 17, "minute": 53}
